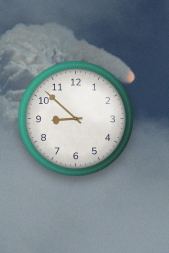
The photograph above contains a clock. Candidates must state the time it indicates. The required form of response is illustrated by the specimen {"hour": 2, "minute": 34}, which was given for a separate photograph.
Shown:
{"hour": 8, "minute": 52}
